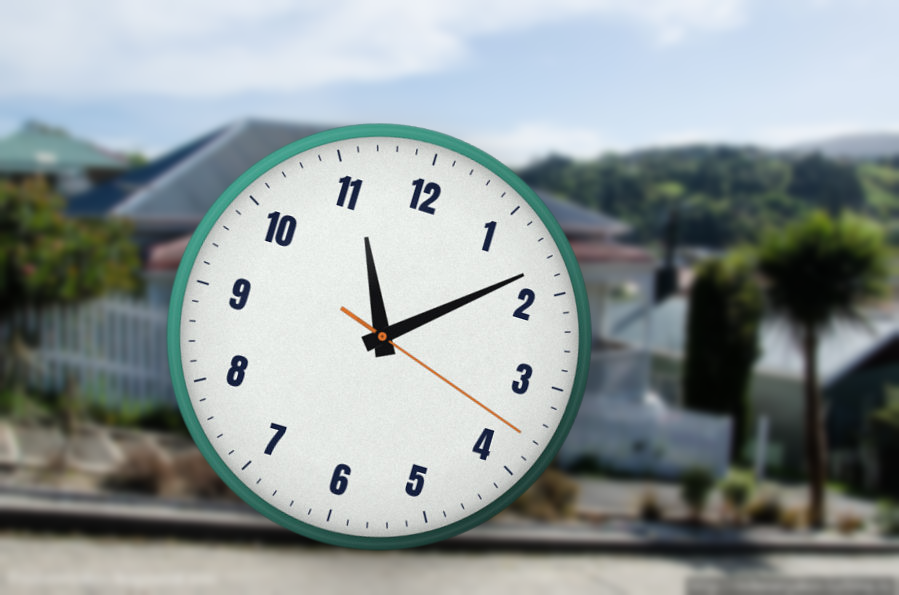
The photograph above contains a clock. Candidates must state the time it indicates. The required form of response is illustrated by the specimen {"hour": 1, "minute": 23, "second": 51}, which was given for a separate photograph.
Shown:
{"hour": 11, "minute": 8, "second": 18}
